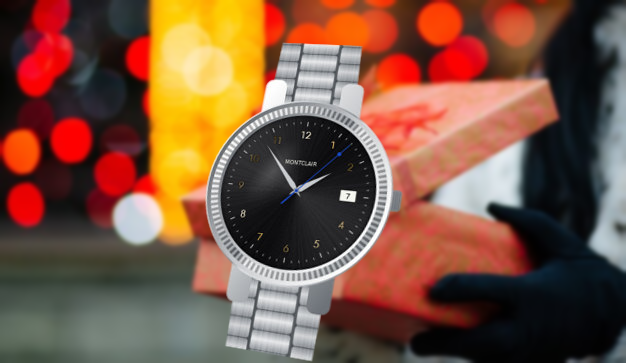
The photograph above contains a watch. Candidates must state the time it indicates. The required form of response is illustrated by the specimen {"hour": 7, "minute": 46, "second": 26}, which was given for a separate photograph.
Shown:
{"hour": 1, "minute": 53, "second": 7}
